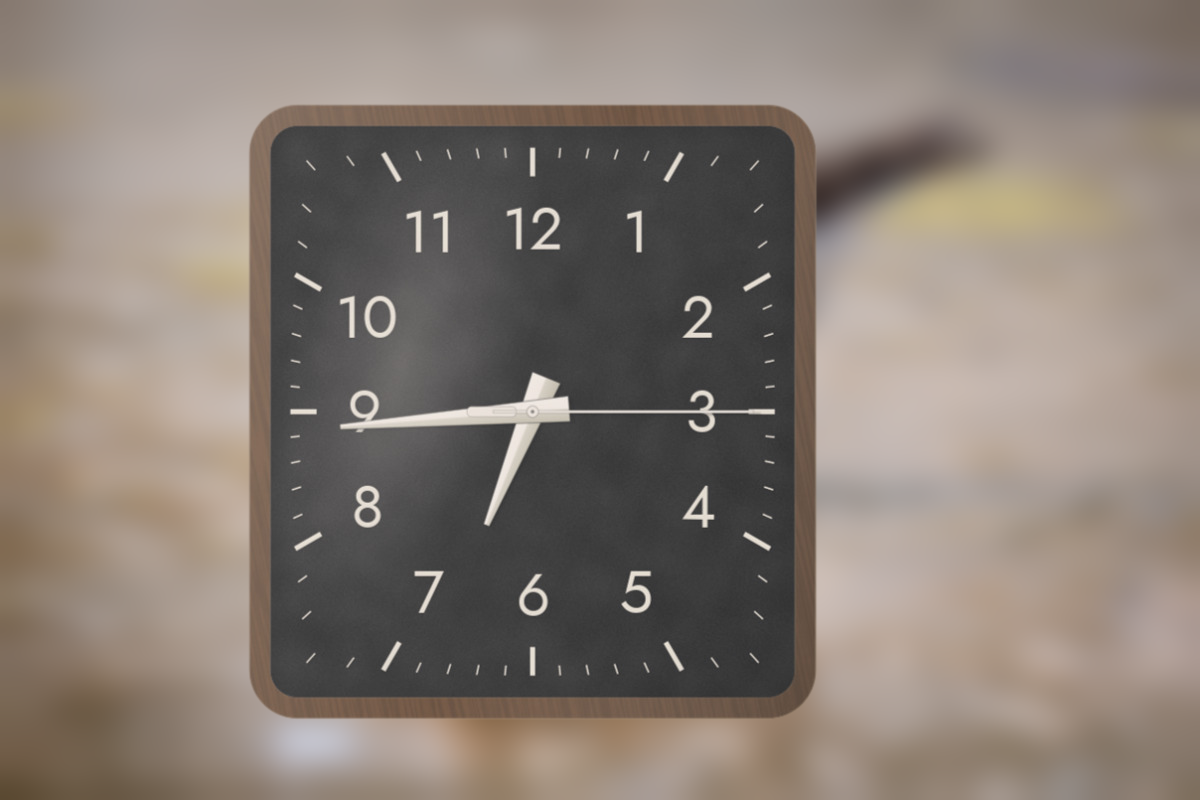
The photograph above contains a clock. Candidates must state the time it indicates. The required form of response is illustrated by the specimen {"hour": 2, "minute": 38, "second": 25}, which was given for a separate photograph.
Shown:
{"hour": 6, "minute": 44, "second": 15}
